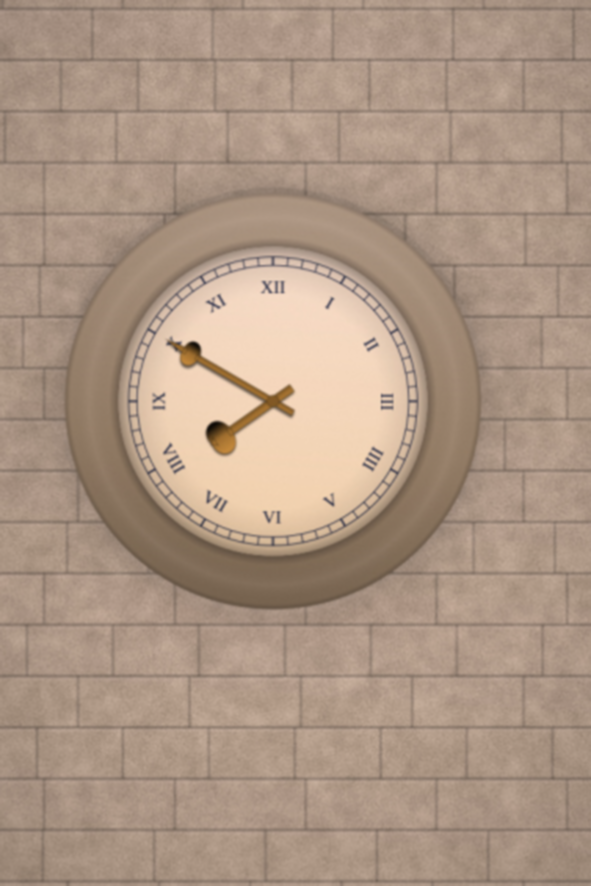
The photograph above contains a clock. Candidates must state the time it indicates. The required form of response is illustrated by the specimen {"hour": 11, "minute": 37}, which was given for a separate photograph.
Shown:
{"hour": 7, "minute": 50}
